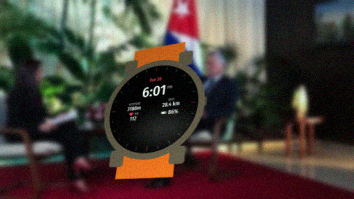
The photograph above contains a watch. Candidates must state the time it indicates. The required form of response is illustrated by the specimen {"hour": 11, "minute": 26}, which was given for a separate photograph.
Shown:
{"hour": 6, "minute": 1}
